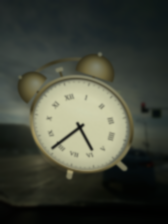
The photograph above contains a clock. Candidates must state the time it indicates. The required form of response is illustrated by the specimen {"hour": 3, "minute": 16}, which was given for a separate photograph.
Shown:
{"hour": 5, "minute": 41}
